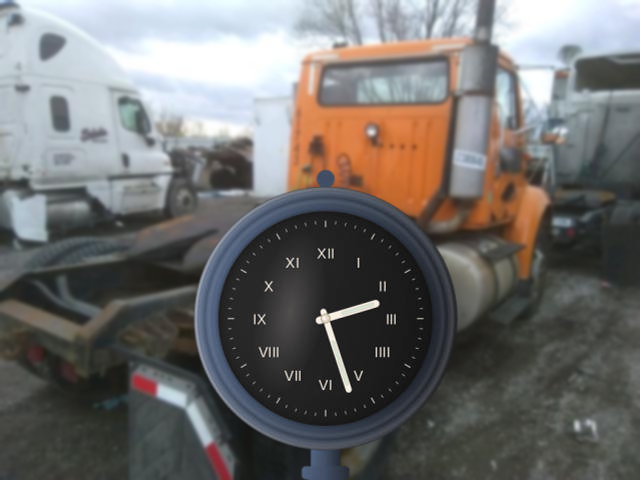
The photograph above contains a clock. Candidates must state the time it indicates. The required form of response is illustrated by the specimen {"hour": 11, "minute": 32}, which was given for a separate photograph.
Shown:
{"hour": 2, "minute": 27}
